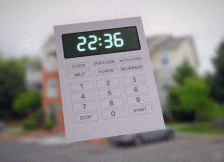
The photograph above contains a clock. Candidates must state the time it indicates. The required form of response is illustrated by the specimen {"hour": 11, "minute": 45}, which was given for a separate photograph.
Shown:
{"hour": 22, "minute": 36}
